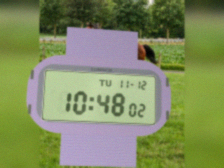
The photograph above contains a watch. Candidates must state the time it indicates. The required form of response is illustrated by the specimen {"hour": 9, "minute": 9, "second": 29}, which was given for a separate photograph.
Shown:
{"hour": 10, "minute": 48, "second": 2}
